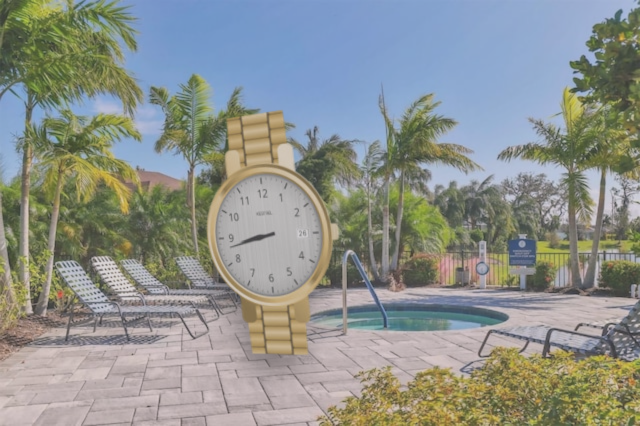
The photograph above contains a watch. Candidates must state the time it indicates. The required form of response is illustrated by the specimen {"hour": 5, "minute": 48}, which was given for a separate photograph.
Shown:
{"hour": 8, "minute": 43}
